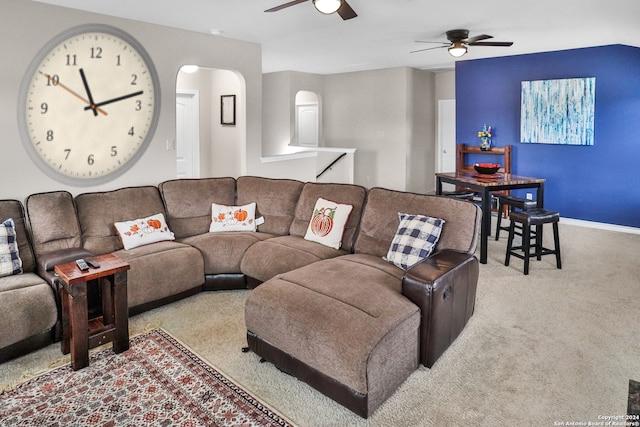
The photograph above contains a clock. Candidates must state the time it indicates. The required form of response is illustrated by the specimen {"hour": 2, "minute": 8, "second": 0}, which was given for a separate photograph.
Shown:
{"hour": 11, "minute": 12, "second": 50}
